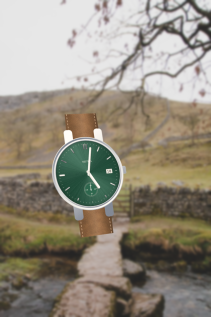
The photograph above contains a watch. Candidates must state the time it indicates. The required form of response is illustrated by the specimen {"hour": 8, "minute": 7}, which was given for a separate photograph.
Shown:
{"hour": 5, "minute": 2}
